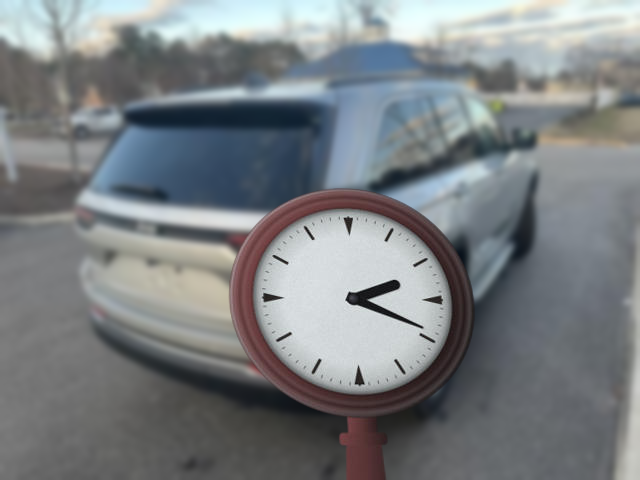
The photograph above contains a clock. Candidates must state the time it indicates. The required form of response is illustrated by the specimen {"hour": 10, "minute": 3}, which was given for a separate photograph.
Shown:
{"hour": 2, "minute": 19}
